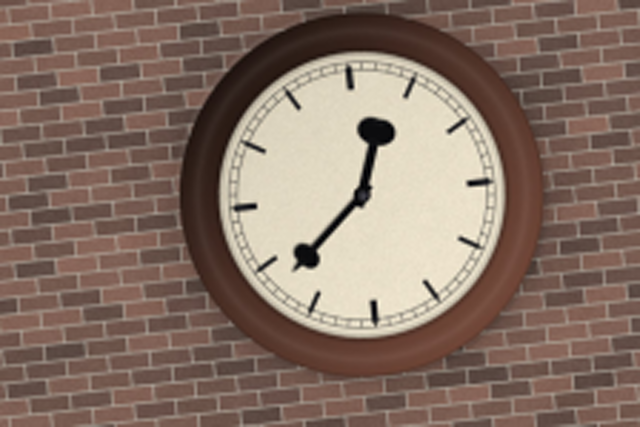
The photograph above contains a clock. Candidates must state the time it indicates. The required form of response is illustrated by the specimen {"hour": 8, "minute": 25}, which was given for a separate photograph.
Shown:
{"hour": 12, "minute": 38}
